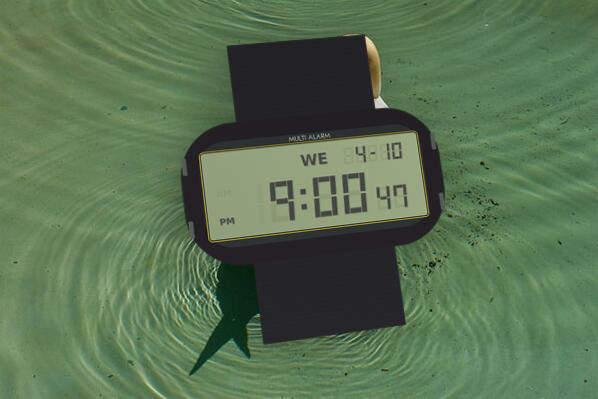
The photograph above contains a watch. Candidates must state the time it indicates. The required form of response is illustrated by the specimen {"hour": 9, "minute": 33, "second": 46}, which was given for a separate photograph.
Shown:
{"hour": 9, "minute": 0, "second": 47}
